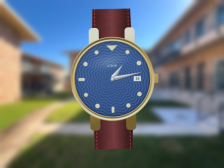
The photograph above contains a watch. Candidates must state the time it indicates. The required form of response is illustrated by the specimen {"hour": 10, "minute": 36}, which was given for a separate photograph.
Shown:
{"hour": 1, "minute": 13}
